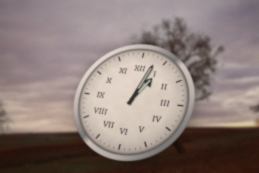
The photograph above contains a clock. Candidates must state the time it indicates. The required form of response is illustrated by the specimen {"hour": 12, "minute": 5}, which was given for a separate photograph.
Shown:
{"hour": 1, "minute": 3}
